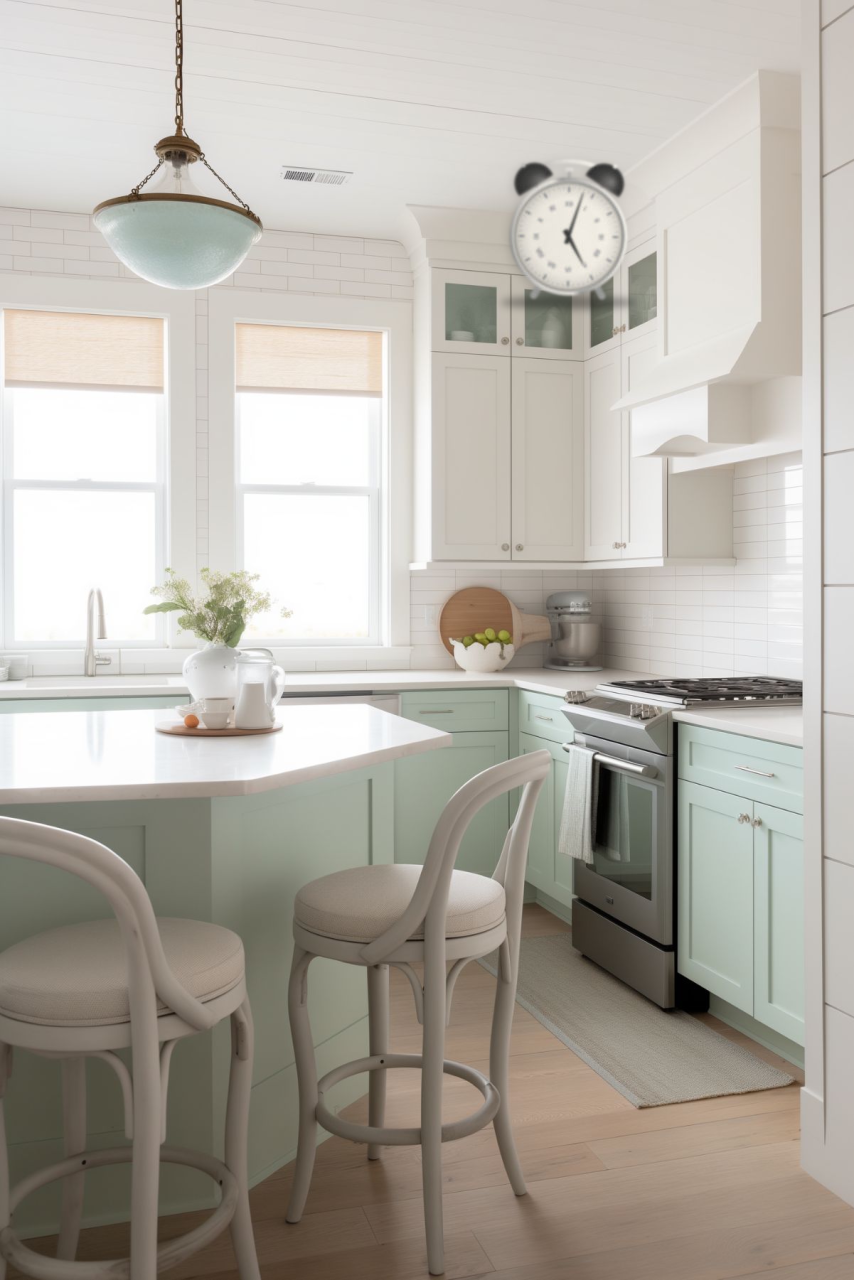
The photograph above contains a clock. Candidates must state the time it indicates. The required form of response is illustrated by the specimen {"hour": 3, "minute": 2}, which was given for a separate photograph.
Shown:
{"hour": 5, "minute": 3}
